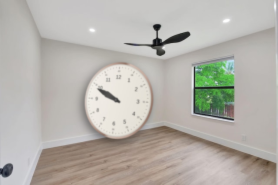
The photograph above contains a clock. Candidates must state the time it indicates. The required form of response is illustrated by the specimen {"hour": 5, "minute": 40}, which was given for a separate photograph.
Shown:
{"hour": 9, "minute": 49}
